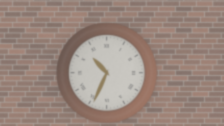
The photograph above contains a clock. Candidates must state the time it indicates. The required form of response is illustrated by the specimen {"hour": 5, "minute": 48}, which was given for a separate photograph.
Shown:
{"hour": 10, "minute": 34}
